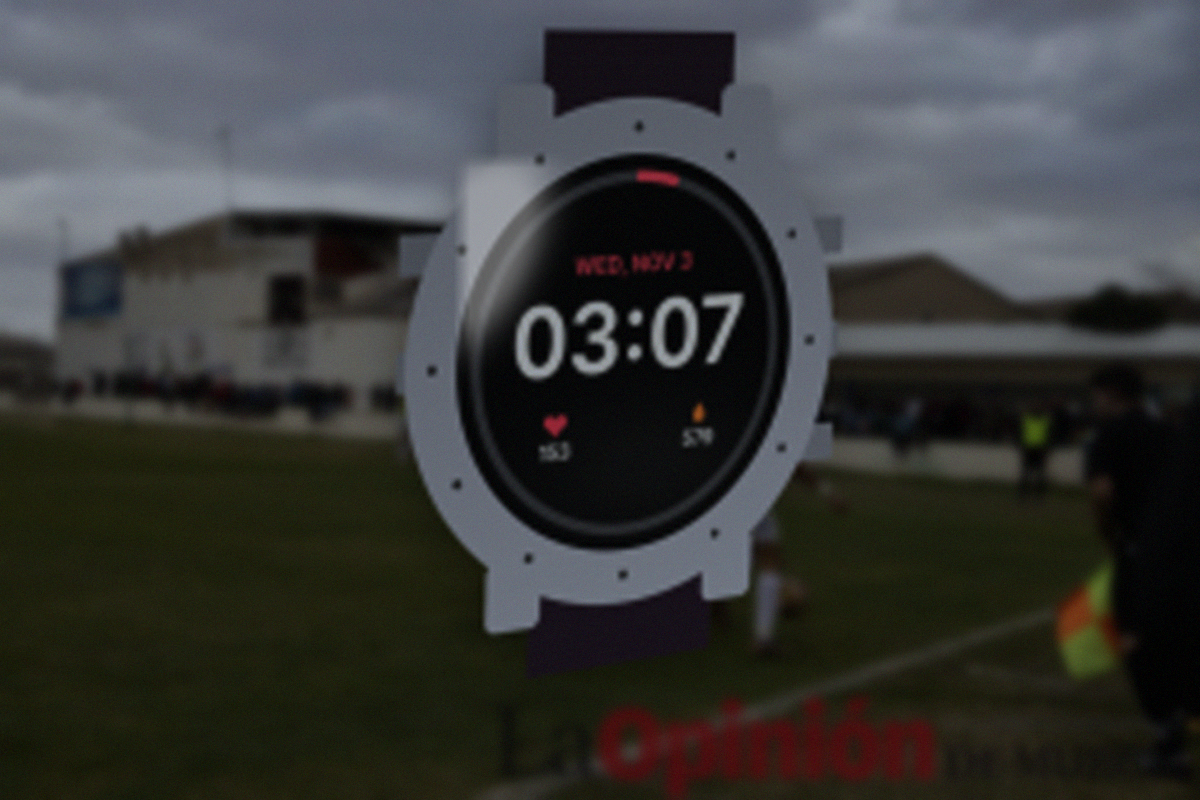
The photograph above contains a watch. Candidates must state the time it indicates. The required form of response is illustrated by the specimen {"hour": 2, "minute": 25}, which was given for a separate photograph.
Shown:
{"hour": 3, "minute": 7}
